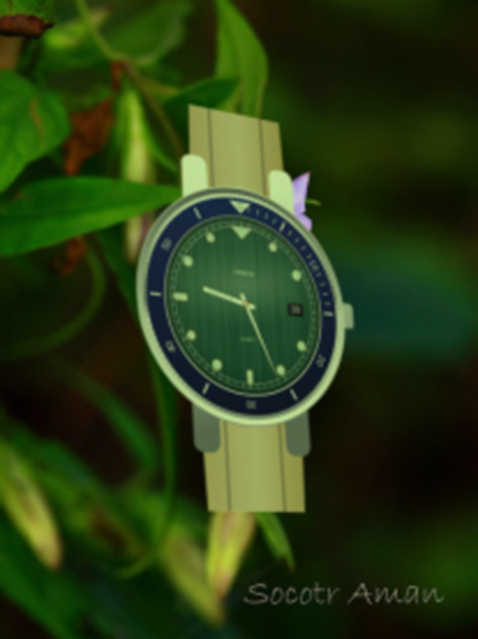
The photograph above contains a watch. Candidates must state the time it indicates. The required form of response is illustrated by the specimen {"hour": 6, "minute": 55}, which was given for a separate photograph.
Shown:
{"hour": 9, "minute": 26}
